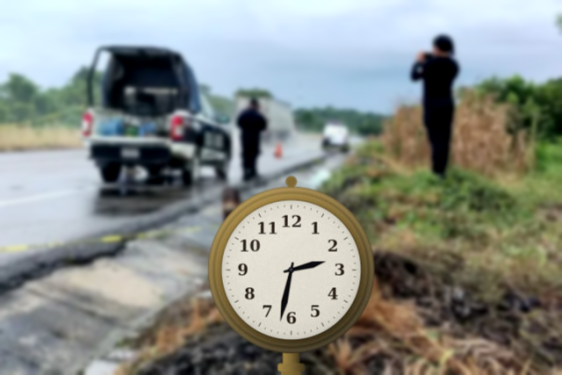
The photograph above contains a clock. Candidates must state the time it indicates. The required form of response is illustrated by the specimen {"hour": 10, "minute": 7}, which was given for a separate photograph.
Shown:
{"hour": 2, "minute": 32}
